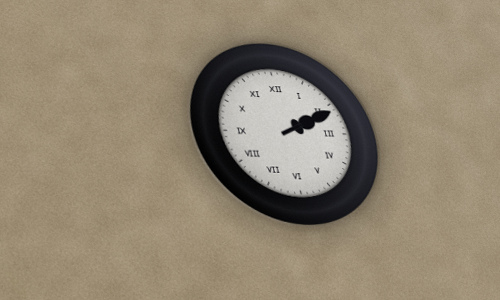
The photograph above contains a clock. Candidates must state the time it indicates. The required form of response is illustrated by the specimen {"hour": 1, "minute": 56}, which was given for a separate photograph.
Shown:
{"hour": 2, "minute": 11}
